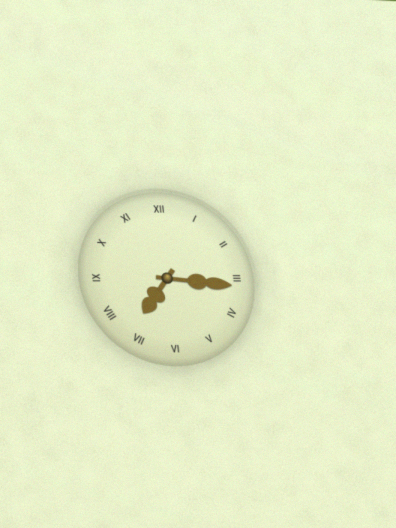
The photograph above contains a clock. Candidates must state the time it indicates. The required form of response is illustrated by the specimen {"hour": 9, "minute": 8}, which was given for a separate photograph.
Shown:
{"hour": 7, "minute": 16}
